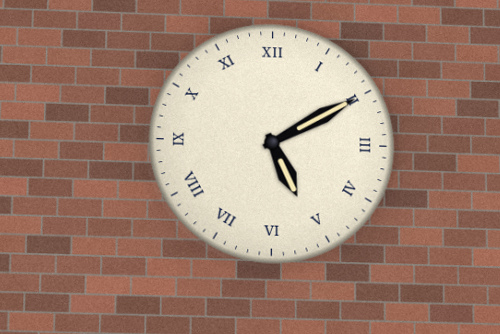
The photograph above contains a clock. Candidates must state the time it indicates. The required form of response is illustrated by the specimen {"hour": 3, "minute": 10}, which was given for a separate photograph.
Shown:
{"hour": 5, "minute": 10}
